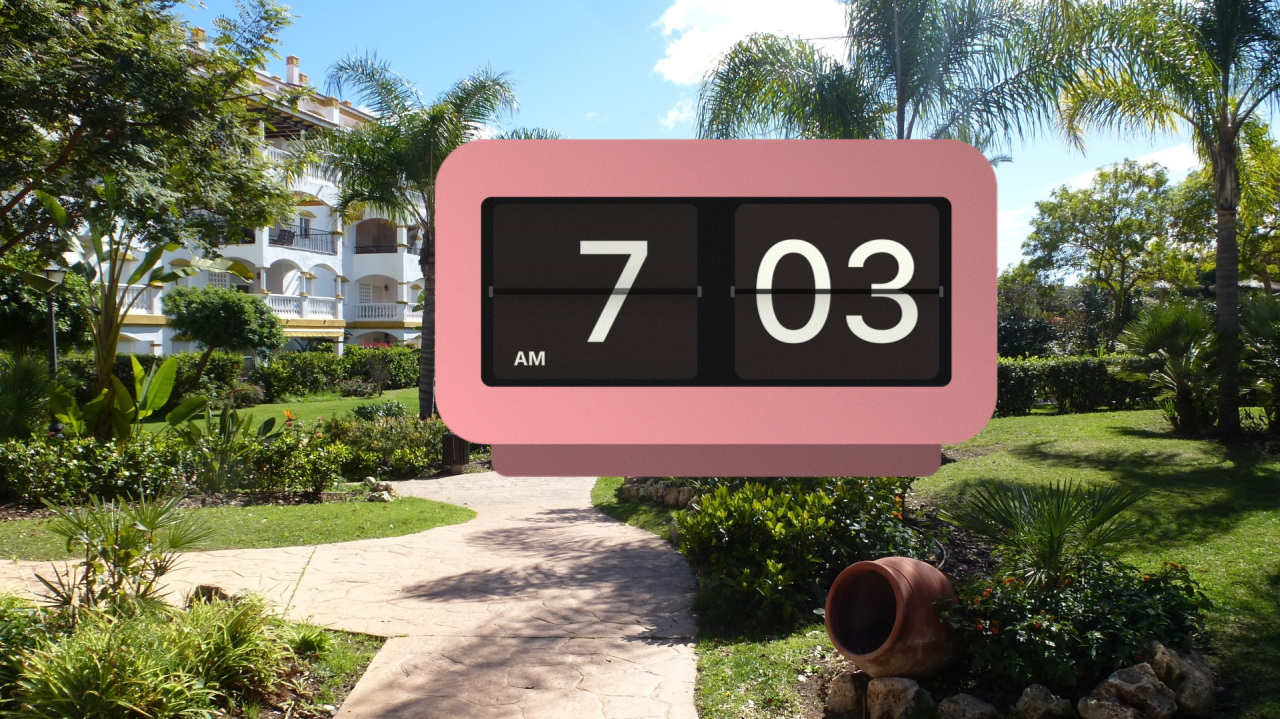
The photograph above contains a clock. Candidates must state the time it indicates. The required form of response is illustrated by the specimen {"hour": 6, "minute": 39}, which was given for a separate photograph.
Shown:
{"hour": 7, "minute": 3}
